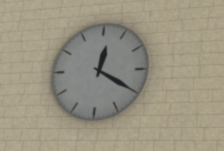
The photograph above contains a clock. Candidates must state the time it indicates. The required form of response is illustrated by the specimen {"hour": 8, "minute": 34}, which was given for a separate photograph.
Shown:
{"hour": 12, "minute": 20}
